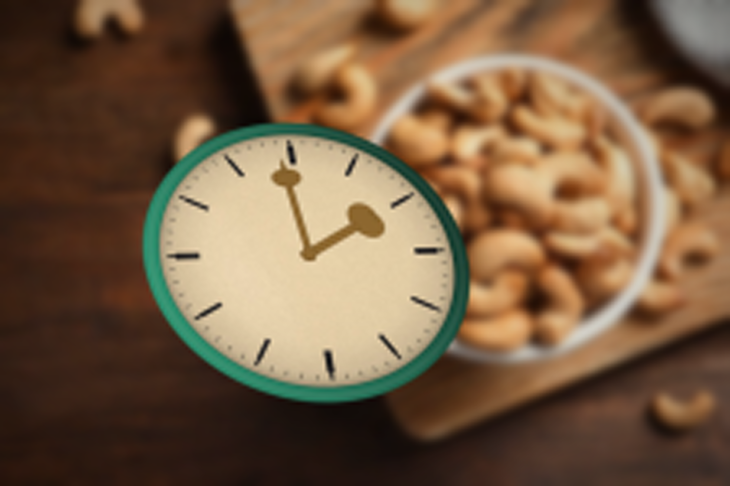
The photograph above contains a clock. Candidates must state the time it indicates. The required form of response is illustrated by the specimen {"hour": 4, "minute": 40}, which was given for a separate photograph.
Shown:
{"hour": 1, "minute": 59}
